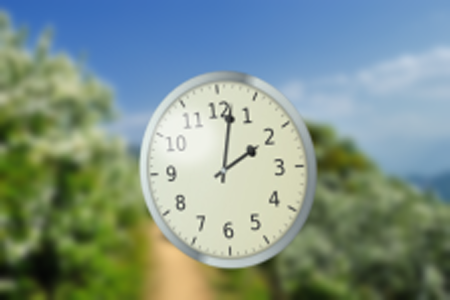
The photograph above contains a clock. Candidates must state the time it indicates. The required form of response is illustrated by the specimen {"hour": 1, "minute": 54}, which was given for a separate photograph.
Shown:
{"hour": 2, "minute": 2}
